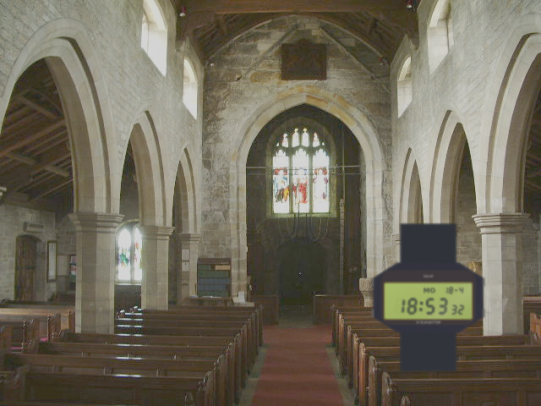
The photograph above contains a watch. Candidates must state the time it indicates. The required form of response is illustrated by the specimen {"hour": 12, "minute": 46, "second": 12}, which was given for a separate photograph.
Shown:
{"hour": 18, "minute": 53, "second": 32}
